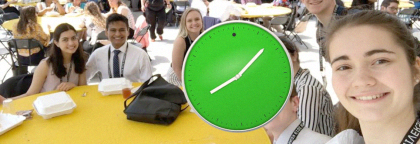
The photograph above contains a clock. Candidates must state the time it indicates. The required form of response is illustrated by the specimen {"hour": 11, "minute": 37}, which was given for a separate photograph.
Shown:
{"hour": 8, "minute": 8}
